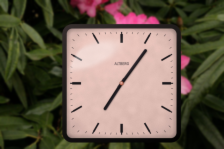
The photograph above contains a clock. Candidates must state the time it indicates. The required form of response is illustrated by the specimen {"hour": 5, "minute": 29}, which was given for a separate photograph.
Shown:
{"hour": 7, "minute": 6}
